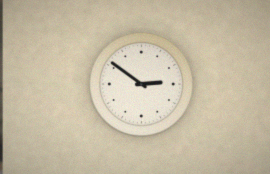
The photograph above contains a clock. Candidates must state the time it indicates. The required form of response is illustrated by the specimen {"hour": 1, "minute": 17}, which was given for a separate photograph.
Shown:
{"hour": 2, "minute": 51}
